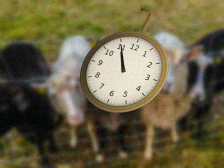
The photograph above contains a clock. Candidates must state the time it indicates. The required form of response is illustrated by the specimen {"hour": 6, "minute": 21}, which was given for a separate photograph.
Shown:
{"hour": 10, "minute": 55}
